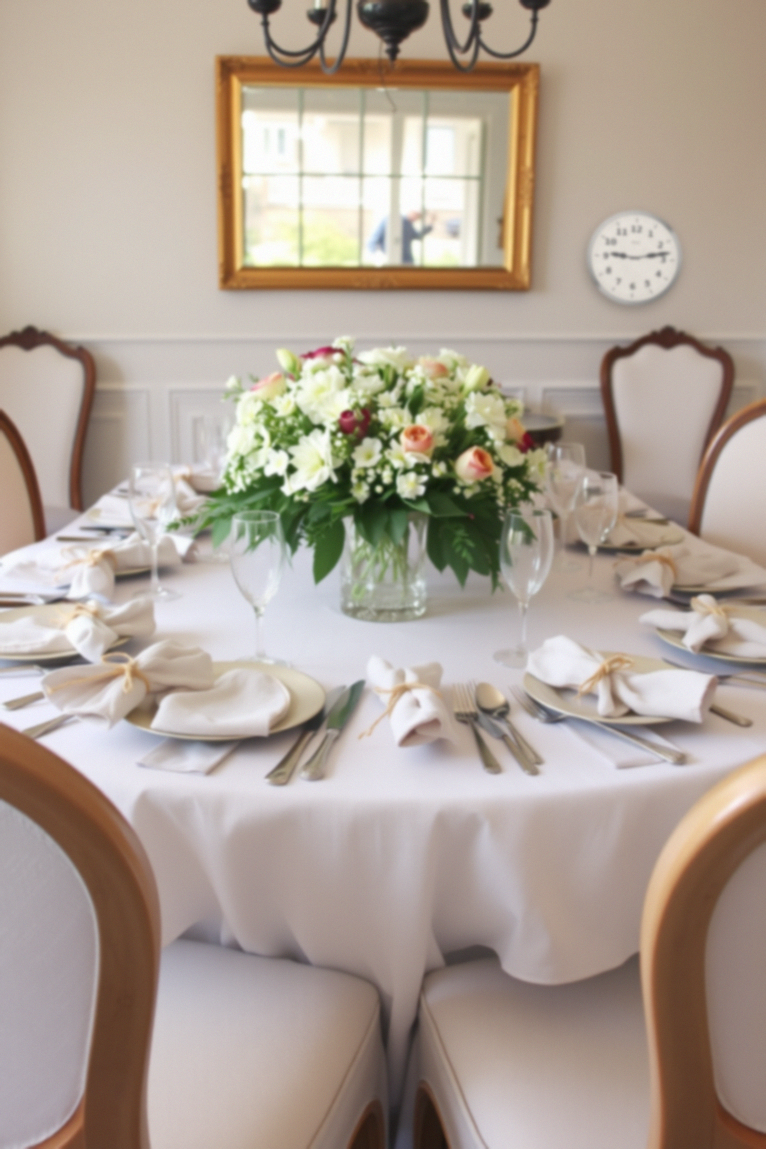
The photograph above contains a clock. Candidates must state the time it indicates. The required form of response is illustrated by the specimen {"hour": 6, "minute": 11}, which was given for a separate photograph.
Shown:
{"hour": 9, "minute": 13}
